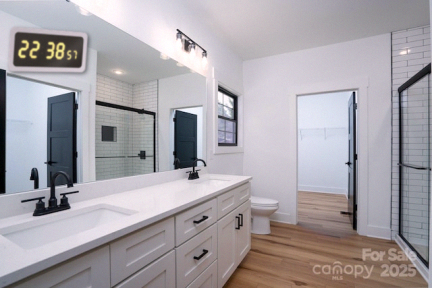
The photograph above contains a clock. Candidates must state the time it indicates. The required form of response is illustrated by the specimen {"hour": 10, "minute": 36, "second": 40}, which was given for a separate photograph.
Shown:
{"hour": 22, "minute": 38, "second": 57}
